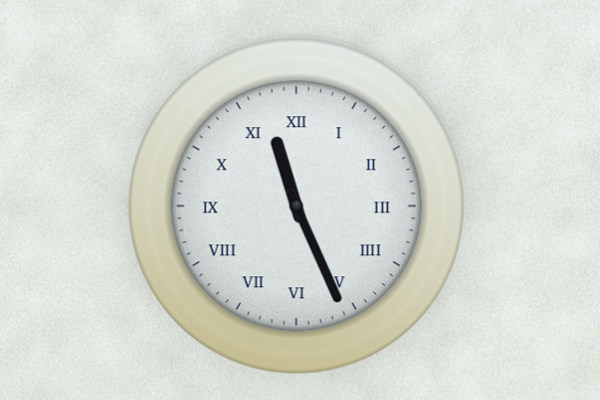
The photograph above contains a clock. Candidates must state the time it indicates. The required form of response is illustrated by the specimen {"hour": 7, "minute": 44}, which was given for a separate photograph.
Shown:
{"hour": 11, "minute": 26}
